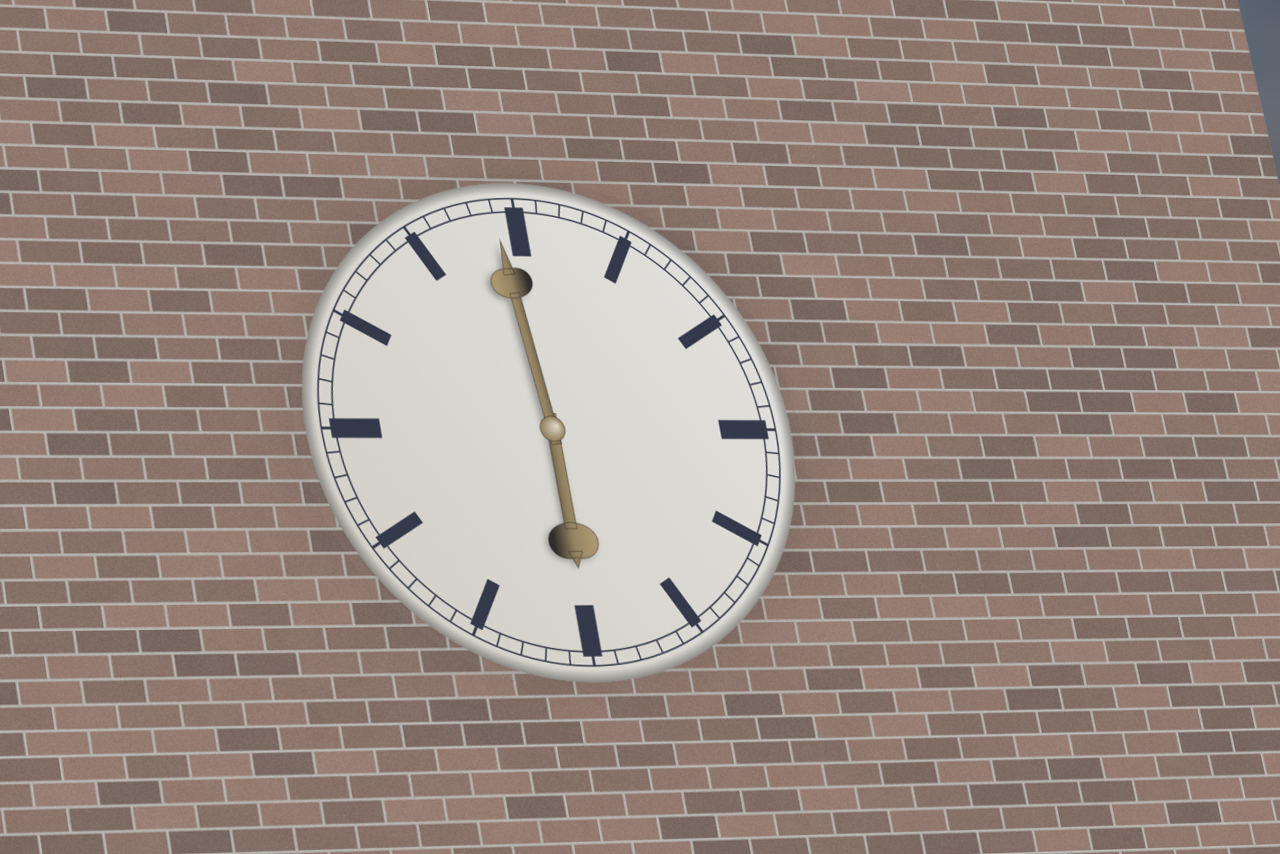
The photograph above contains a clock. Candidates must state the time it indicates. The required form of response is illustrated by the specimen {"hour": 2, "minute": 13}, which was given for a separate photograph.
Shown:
{"hour": 5, "minute": 59}
